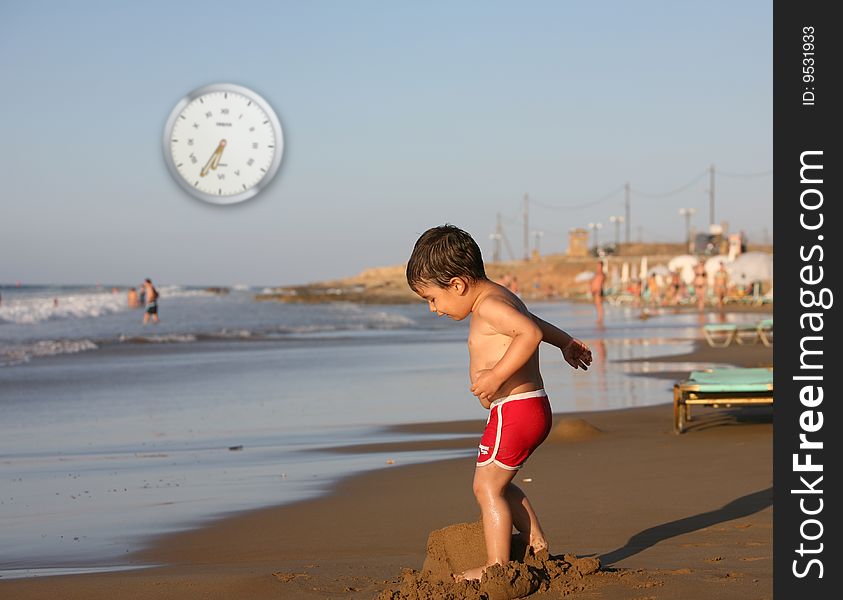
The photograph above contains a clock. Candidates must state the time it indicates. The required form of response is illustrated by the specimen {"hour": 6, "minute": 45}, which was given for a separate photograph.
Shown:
{"hour": 6, "minute": 35}
